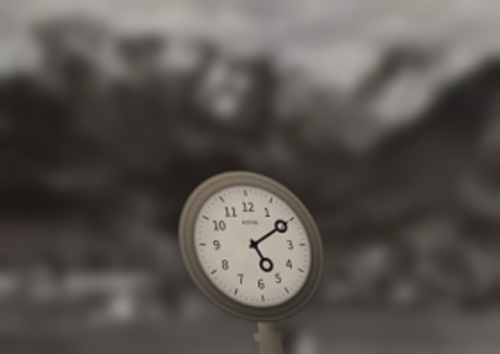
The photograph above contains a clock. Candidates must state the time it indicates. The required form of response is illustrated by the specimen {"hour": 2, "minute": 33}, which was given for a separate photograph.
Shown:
{"hour": 5, "minute": 10}
